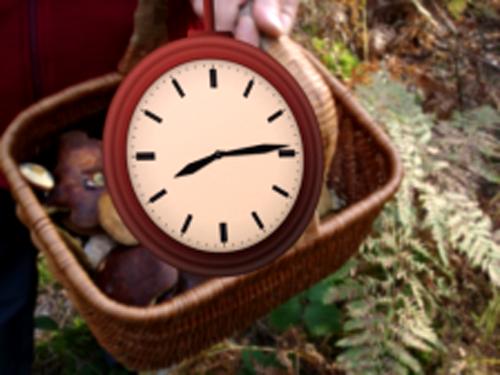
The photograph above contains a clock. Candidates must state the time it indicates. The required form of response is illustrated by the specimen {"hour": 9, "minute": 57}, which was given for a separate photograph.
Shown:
{"hour": 8, "minute": 14}
